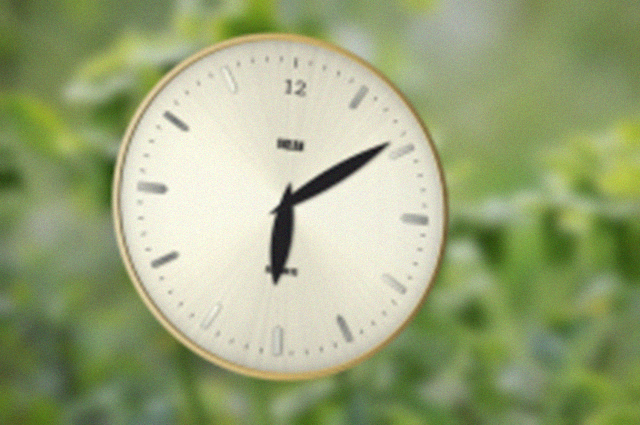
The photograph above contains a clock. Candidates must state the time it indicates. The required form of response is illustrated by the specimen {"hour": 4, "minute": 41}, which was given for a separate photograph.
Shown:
{"hour": 6, "minute": 9}
